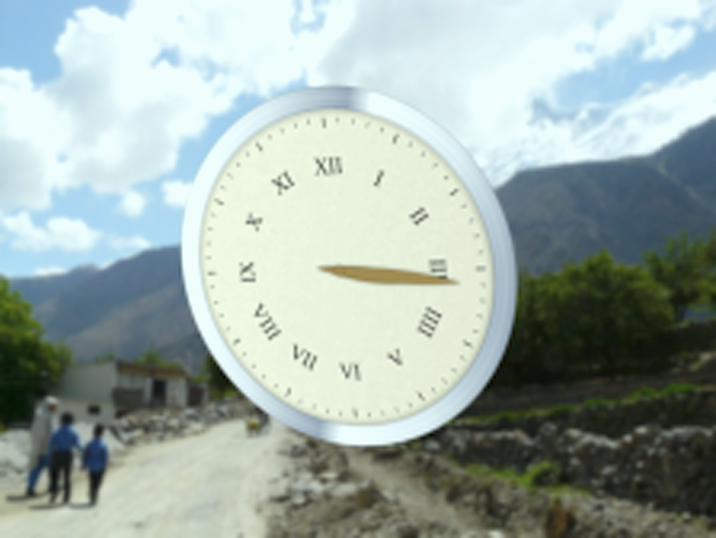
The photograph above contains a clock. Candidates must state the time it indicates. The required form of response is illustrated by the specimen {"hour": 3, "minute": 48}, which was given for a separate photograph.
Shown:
{"hour": 3, "minute": 16}
